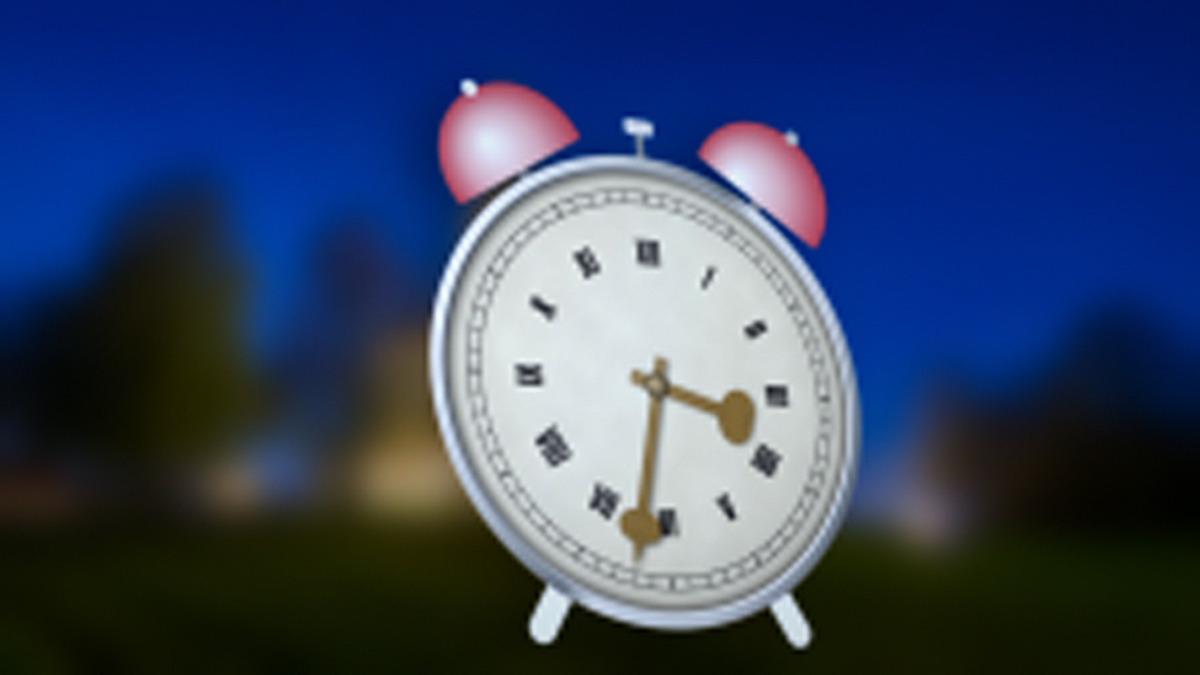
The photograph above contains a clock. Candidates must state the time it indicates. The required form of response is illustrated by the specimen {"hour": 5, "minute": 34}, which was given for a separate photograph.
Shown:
{"hour": 3, "minute": 32}
